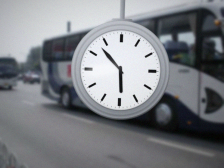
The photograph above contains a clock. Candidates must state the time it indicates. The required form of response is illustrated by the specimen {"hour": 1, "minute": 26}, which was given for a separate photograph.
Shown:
{"hour": 5, "minute": 53}
